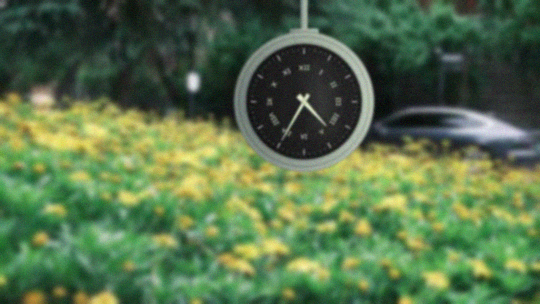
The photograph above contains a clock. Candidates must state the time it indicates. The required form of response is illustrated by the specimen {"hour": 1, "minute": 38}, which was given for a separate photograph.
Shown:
{"hour": 4, "minute": 35}
